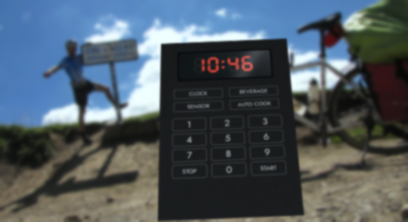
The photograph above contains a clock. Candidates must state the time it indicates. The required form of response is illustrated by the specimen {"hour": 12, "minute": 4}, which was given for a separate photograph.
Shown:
{"hour": 10, "minute": 46}
